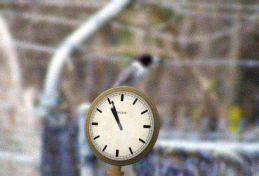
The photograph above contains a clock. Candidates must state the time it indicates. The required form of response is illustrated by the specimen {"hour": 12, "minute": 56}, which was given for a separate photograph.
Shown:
{"hour": 10, "minute": 56}
